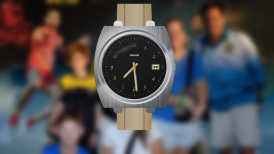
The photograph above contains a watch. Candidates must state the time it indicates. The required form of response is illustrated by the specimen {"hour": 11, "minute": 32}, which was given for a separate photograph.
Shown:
{"hour": 7, "minute": 29}
